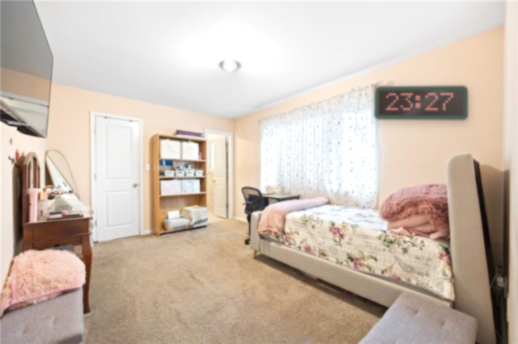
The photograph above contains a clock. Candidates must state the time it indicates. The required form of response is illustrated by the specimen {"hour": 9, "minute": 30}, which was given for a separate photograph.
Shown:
{"hour": 23, "minute": 27}
